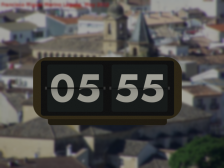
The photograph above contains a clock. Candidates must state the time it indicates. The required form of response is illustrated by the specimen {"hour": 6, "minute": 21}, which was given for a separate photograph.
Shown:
{"hour": 5, "minute": 55}
